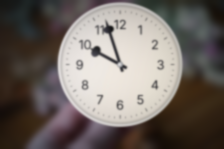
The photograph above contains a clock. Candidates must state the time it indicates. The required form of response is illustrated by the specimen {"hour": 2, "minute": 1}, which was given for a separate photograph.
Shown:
{"hour": 9, "minute": 57}
